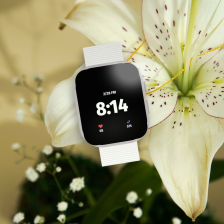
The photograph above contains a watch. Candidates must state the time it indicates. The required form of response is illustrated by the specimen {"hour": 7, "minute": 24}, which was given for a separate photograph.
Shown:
{"hour": 8, "minute": 14}
